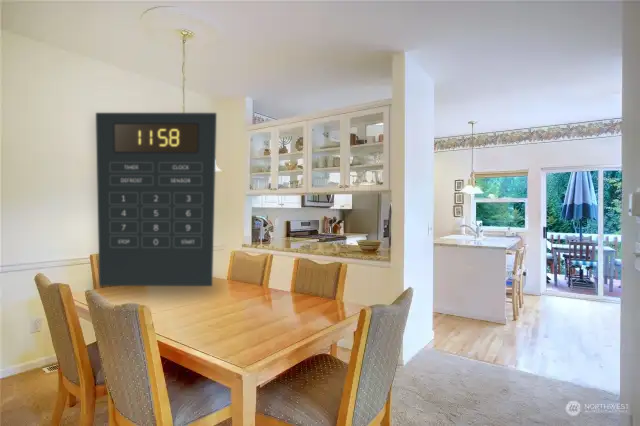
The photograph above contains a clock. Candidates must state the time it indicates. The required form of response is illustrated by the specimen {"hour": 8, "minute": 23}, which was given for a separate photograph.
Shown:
{"hour": 11, "minute": 58}
